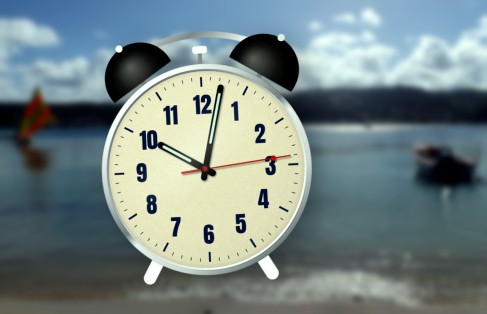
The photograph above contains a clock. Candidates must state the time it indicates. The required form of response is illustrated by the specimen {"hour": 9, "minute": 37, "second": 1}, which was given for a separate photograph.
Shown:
{"hour": 10, "minute": 2, "second": 14}
